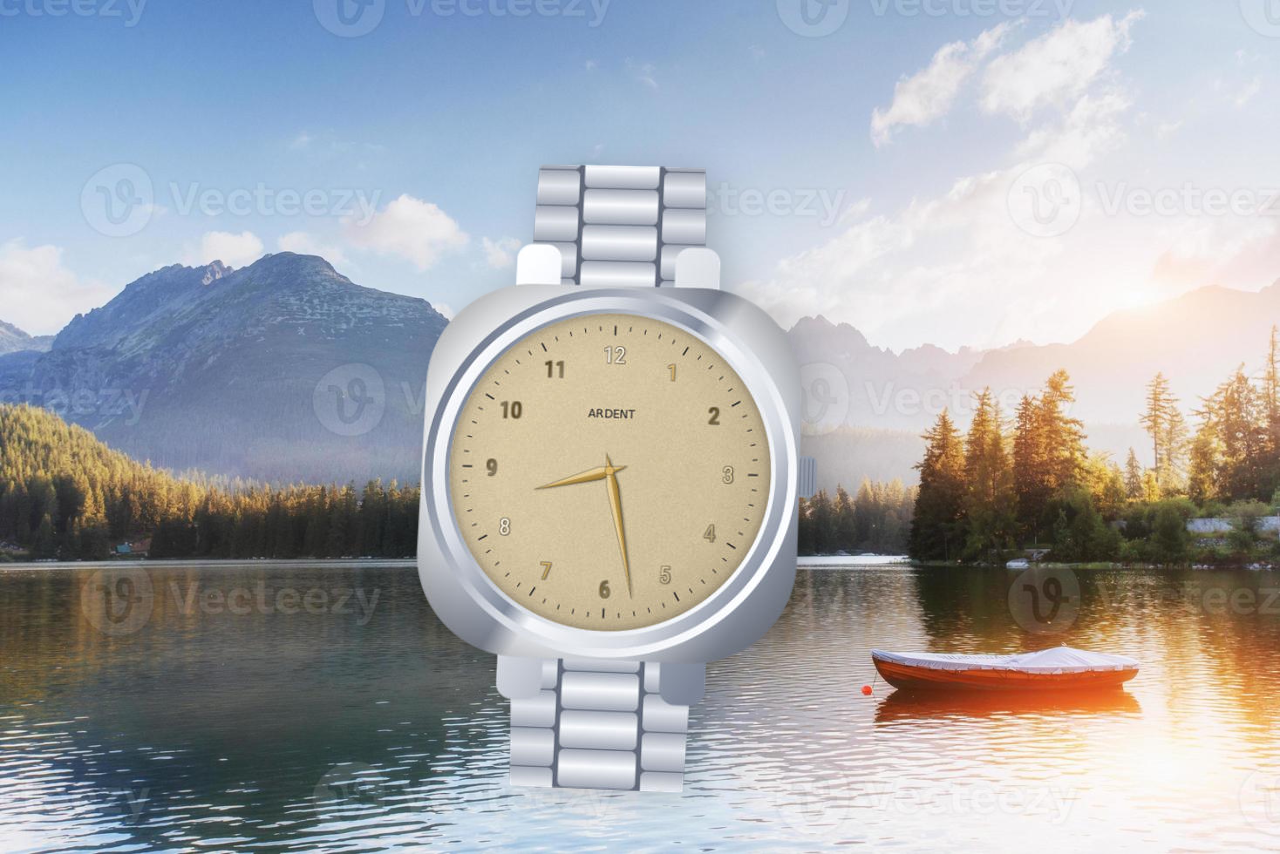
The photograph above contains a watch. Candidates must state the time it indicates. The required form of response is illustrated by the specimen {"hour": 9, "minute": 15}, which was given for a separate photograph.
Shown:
{"hour": 8, "minute": 28}
